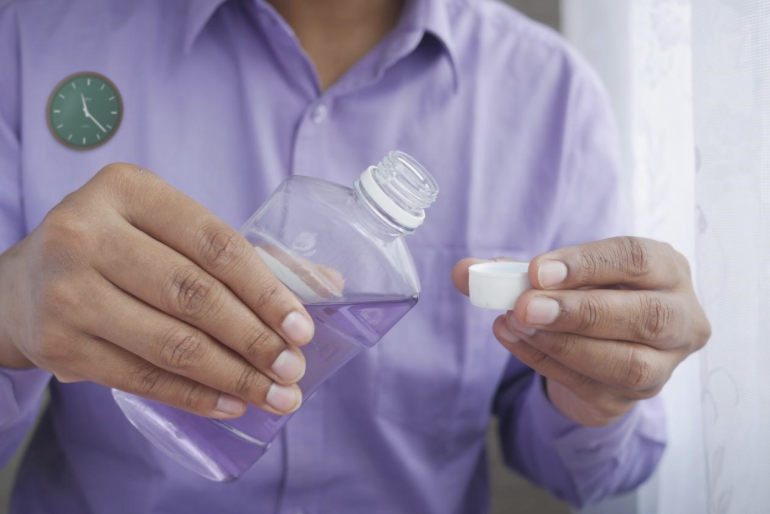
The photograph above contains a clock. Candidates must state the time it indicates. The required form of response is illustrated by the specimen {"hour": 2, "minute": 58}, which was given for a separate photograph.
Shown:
{"hour": 11, "minute": 22}
